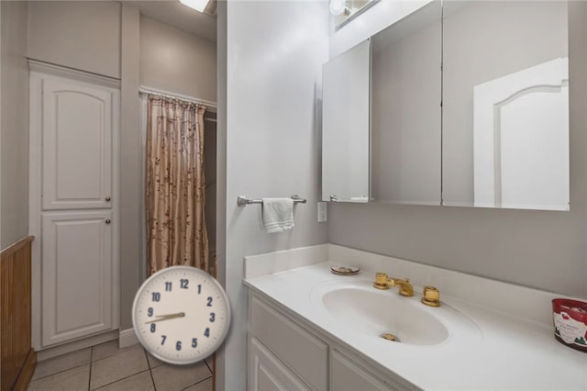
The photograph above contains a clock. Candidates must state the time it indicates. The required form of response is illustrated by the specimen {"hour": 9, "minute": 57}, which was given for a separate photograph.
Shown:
{"hour": 8, "minute": 42}
